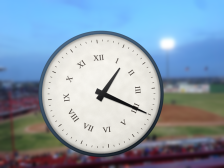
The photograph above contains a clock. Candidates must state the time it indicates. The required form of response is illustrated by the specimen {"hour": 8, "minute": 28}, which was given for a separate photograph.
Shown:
{"hour": 1, "minute": 20}
